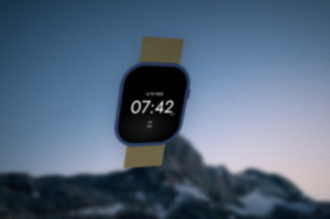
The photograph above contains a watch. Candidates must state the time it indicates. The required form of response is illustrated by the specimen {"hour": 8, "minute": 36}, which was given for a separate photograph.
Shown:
{"hour": 7, "minute": 42}
